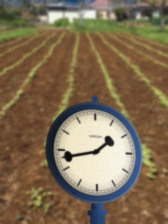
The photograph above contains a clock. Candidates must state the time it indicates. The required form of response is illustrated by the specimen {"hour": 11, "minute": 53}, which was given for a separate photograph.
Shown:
{"hour": 1, "minute": 43}
